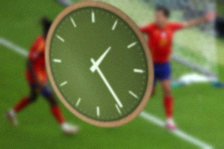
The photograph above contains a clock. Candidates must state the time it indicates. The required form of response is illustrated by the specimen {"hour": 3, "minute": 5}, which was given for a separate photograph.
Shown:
{"hour": 1, "minute": 24}
